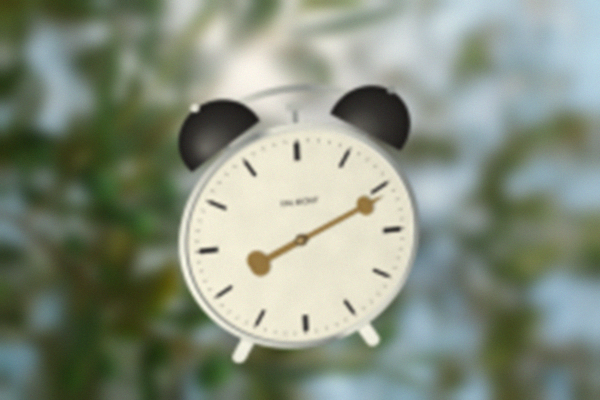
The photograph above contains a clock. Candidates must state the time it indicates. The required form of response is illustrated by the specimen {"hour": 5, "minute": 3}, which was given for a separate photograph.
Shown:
{"hour": 8, "minute": 11}
